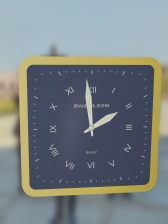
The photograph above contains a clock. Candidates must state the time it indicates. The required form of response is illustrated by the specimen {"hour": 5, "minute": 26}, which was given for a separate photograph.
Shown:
{"hour": 1, "minute": 59}
